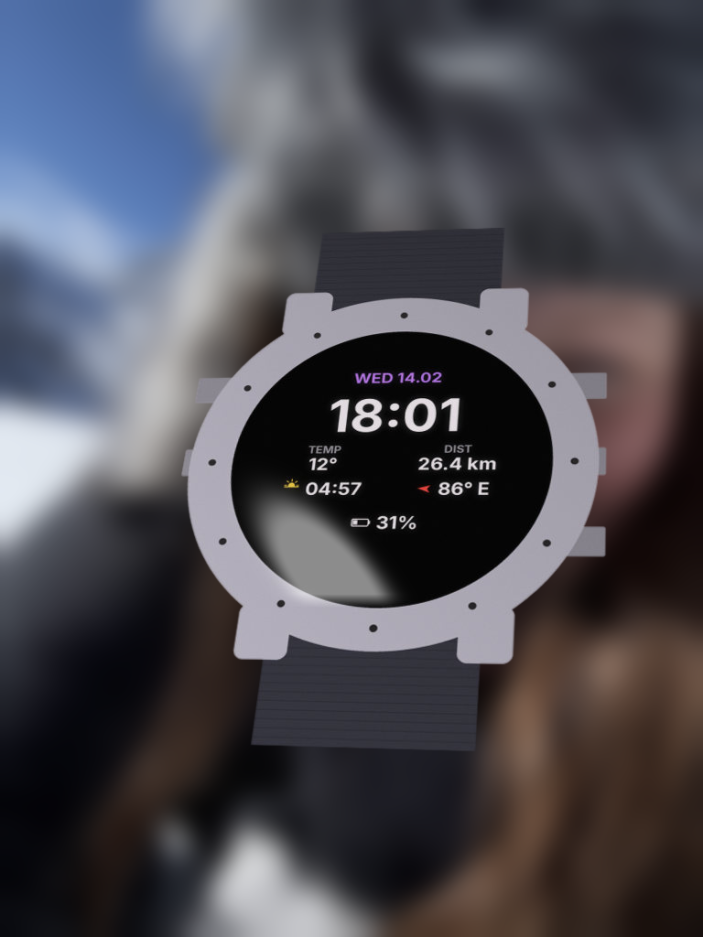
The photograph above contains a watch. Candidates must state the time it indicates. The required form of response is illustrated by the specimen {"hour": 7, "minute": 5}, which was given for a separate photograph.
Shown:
{"hour": 18, "minute": 1}
